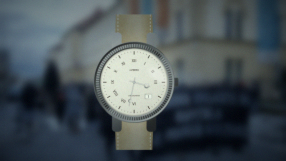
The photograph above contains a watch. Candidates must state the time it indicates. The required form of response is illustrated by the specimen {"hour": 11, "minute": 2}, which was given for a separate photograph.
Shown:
{"hour": 3, "minute": 32}
